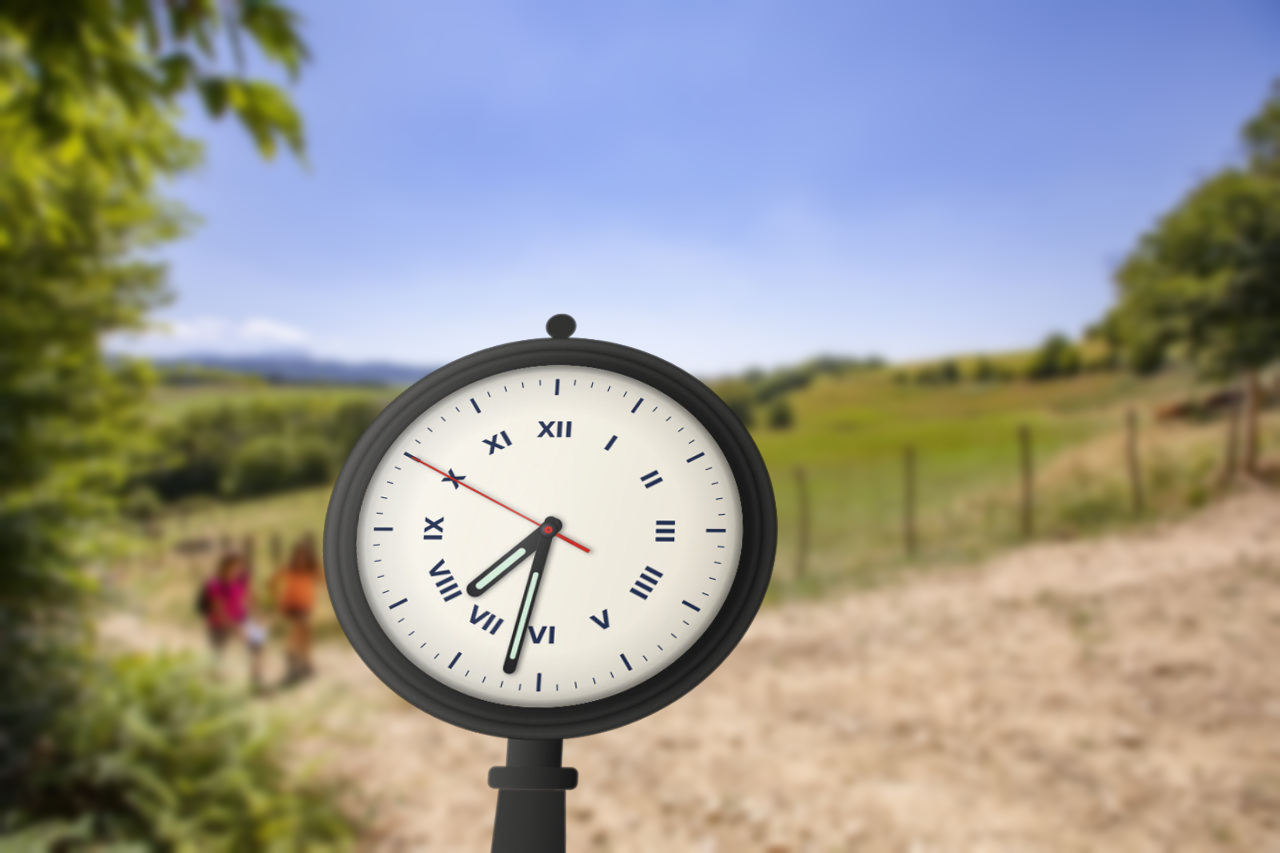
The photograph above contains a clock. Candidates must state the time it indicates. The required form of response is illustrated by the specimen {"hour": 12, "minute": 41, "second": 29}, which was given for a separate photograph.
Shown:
{"hour": 7, "minute": 31, "second": 50}
